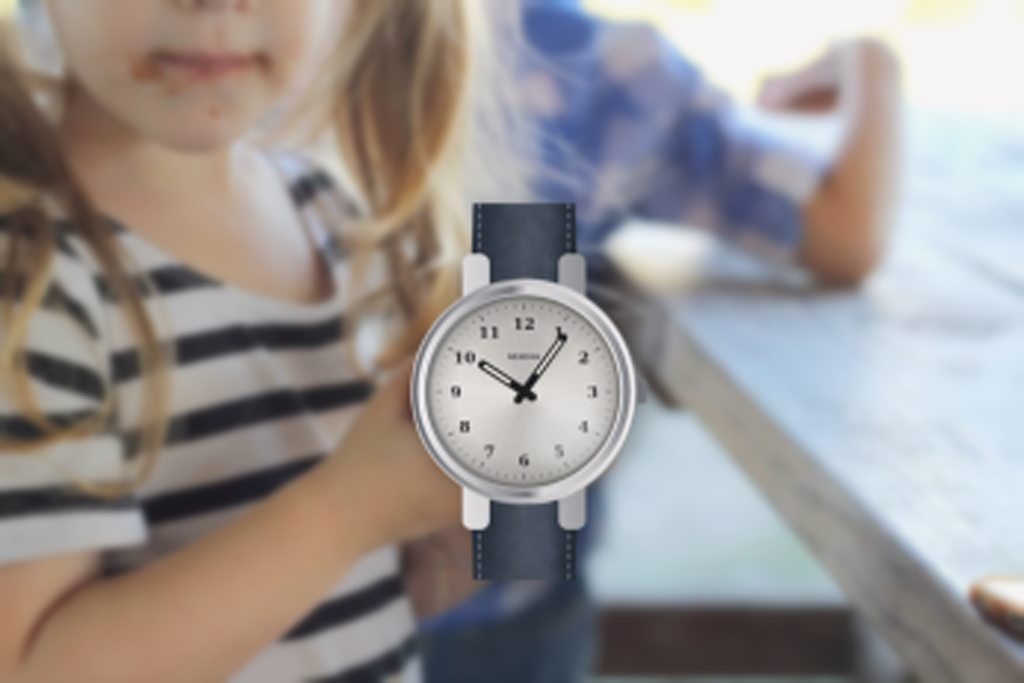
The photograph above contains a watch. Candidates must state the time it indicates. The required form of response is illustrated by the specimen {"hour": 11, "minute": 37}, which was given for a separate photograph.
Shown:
{"hour": 10, "minute": 6}
